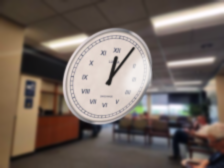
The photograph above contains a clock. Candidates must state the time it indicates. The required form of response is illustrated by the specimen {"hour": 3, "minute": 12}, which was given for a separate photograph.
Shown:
{"hour": 12, "minute": 5}
